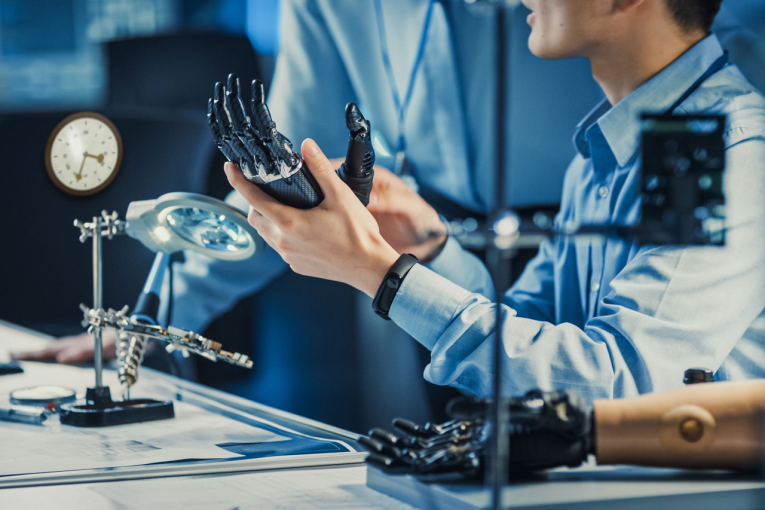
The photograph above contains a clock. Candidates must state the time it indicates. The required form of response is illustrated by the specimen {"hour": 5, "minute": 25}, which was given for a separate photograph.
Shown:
{"hour": 3, "minute": 33}
